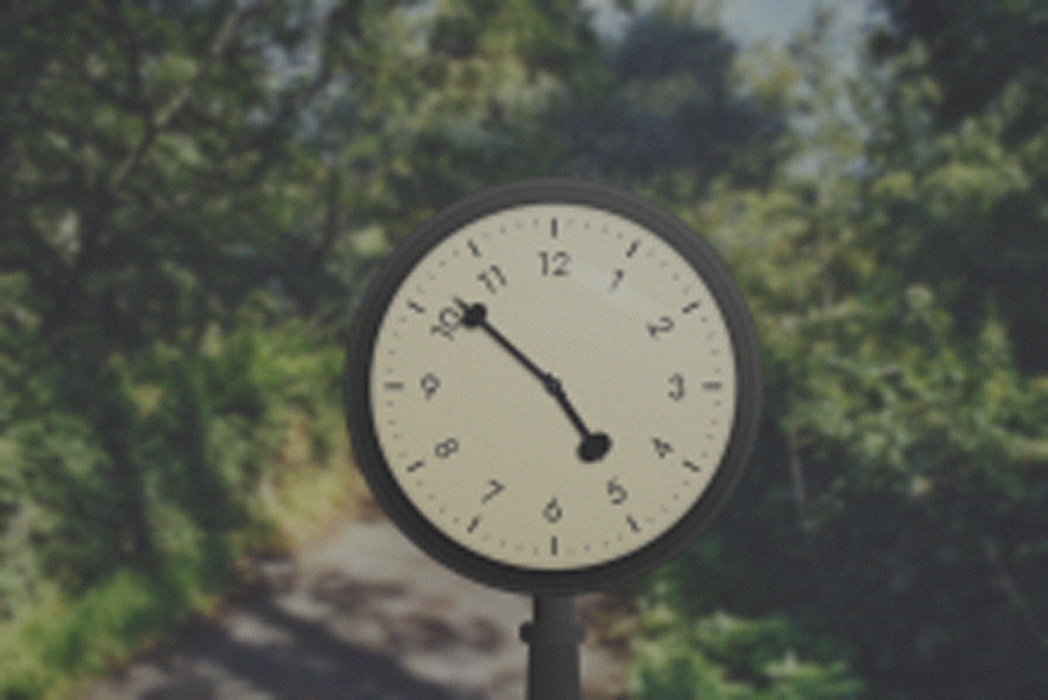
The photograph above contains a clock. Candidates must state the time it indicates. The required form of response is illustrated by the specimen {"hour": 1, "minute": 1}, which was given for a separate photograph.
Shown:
{"hour": 4, "minute": 52}
